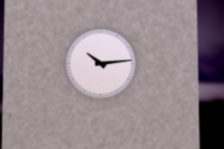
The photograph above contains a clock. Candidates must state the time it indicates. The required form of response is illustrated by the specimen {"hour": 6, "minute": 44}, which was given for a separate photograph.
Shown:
{"hour": 10, "minute": 14}
